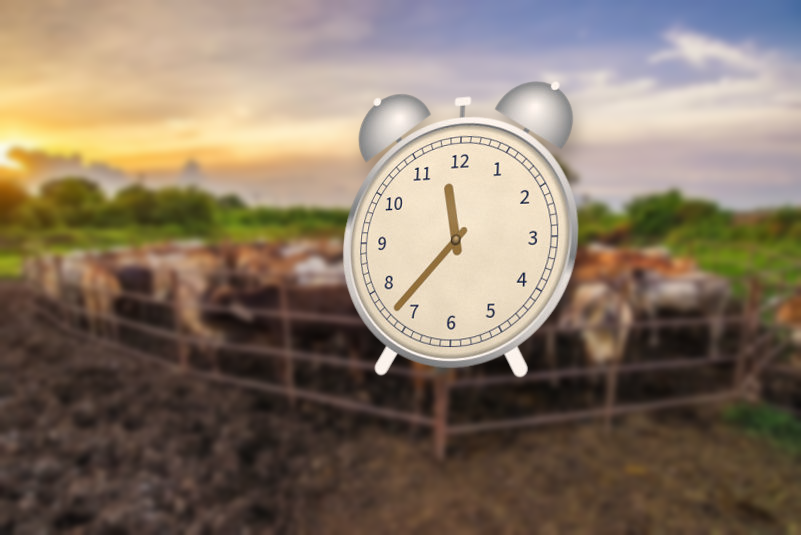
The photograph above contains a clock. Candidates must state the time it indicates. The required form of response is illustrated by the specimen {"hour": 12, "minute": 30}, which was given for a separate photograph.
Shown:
{"hour": 11, "minute": 37}
